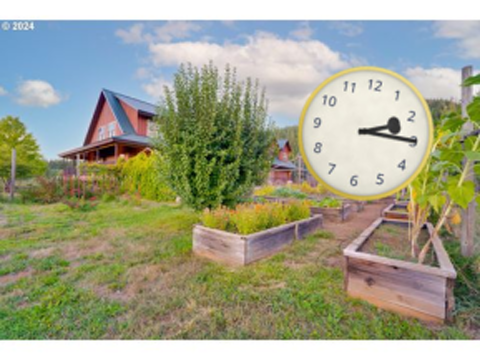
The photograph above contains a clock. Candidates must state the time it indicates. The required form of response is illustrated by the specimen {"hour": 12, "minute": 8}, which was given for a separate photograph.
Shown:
{"hour": 2, "minute": 15}
